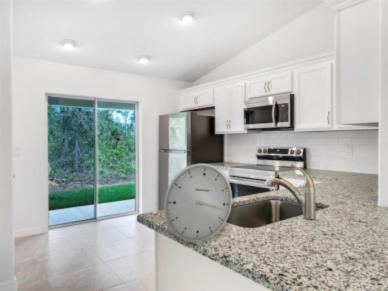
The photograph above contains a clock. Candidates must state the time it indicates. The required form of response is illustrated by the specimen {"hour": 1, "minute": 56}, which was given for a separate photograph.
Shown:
{"hour": 3, "minute": 17}
